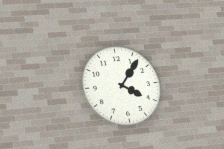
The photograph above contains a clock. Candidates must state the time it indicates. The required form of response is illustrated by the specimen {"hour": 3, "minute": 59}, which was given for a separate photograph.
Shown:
{"hour": 4, "minute": 7}
